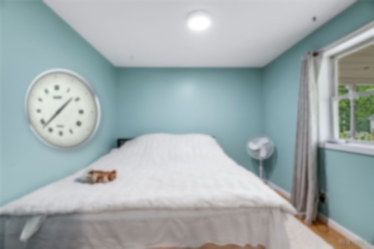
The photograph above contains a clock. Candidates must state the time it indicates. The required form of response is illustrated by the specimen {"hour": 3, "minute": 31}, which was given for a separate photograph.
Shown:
{"hour": 1, "minute": 38}
